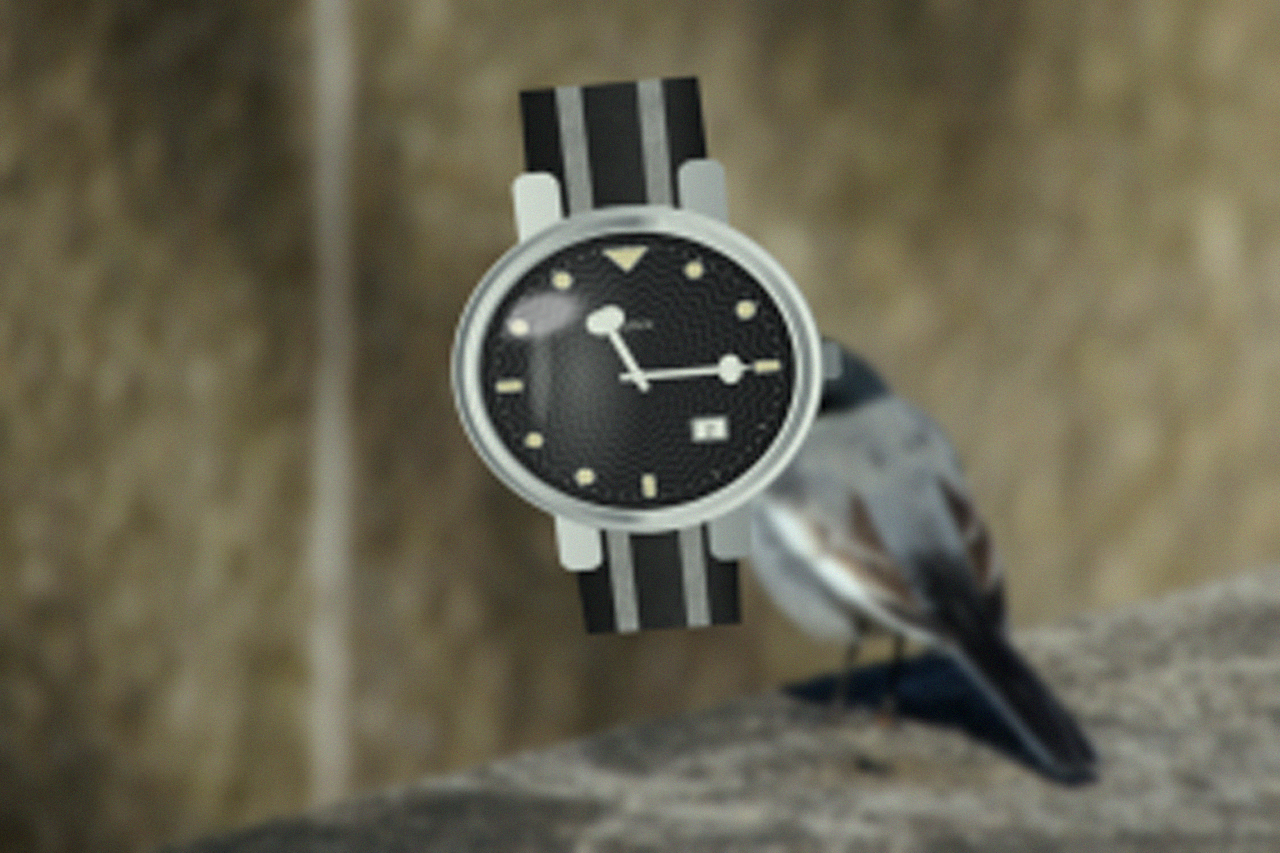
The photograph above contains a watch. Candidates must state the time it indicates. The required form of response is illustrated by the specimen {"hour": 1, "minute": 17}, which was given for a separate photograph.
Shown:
{"hour": 11, "minute": 15}
